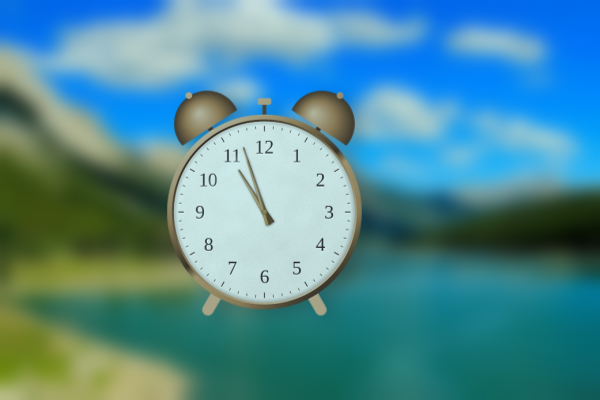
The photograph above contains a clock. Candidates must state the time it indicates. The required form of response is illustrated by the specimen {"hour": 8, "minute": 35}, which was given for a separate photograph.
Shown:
{"hour": 10, "minute": 57}
